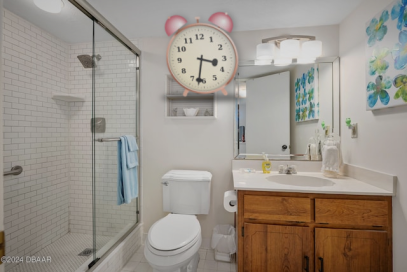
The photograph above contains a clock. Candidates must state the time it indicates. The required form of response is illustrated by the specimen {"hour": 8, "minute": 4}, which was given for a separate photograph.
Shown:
{"hour": 3, "minute": 32}
